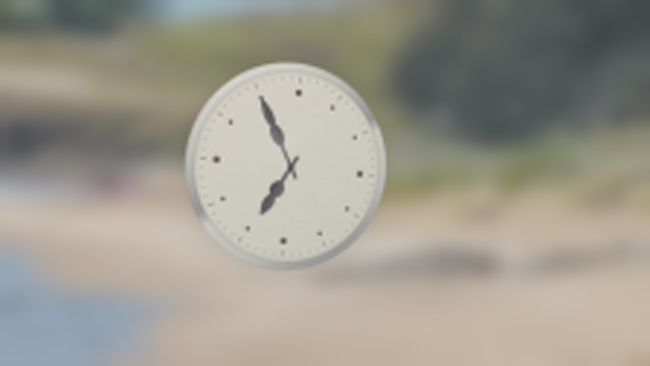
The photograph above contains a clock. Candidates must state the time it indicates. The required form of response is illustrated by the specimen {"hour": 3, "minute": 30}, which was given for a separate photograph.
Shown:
{"hour": 6, "minute": 55}
